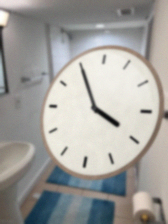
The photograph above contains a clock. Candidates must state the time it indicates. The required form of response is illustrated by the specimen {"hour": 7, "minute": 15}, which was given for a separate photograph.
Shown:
{"hour": 3, "minute": 55}
